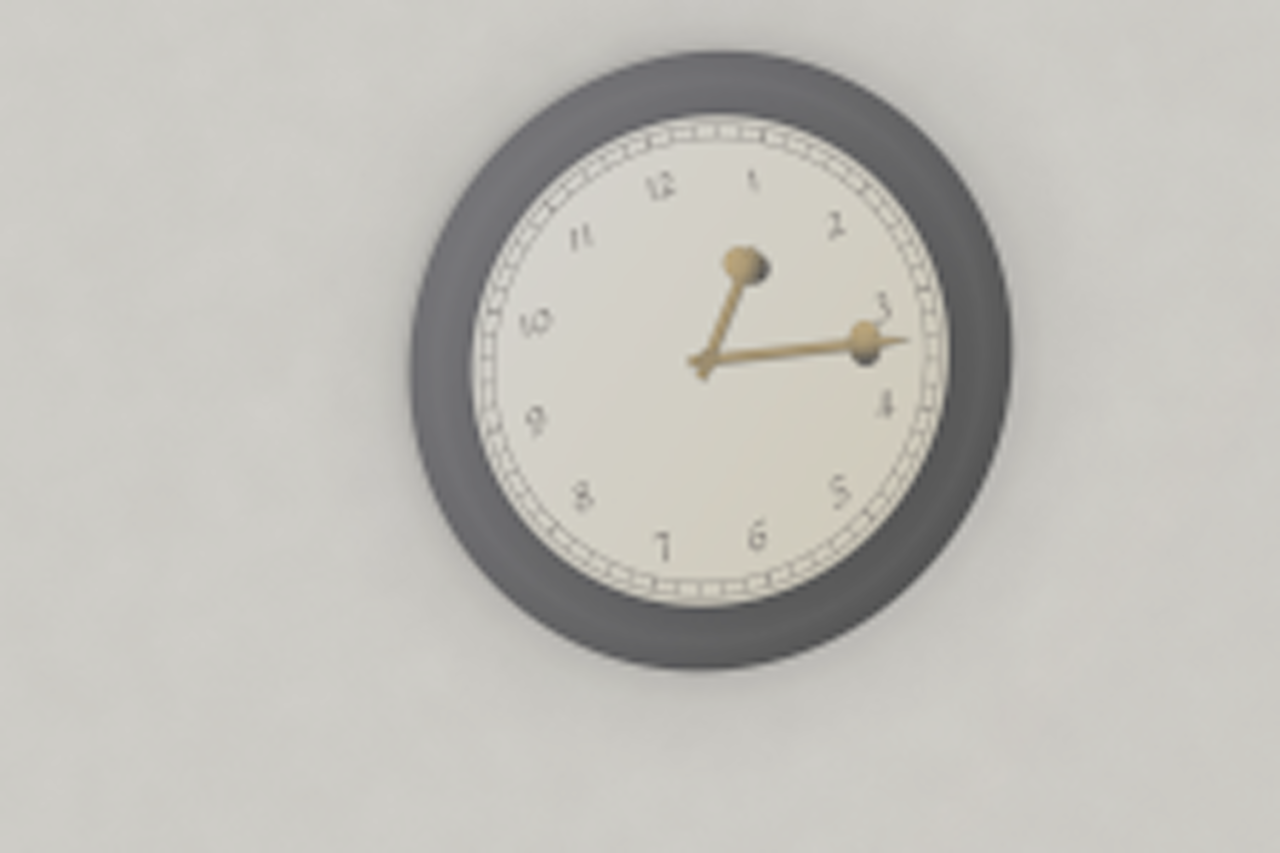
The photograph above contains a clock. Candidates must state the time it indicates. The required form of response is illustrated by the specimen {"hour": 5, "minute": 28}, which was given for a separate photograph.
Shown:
{"hour": 1, "minute": 17}
